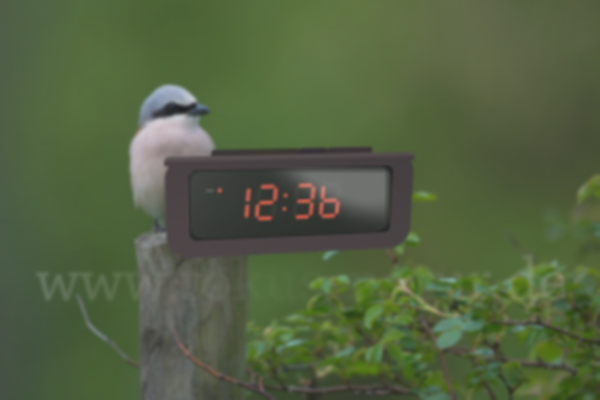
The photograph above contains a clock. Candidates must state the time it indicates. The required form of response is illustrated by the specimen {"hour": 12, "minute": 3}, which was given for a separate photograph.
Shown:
{"hour": 12, "minute": 36}
